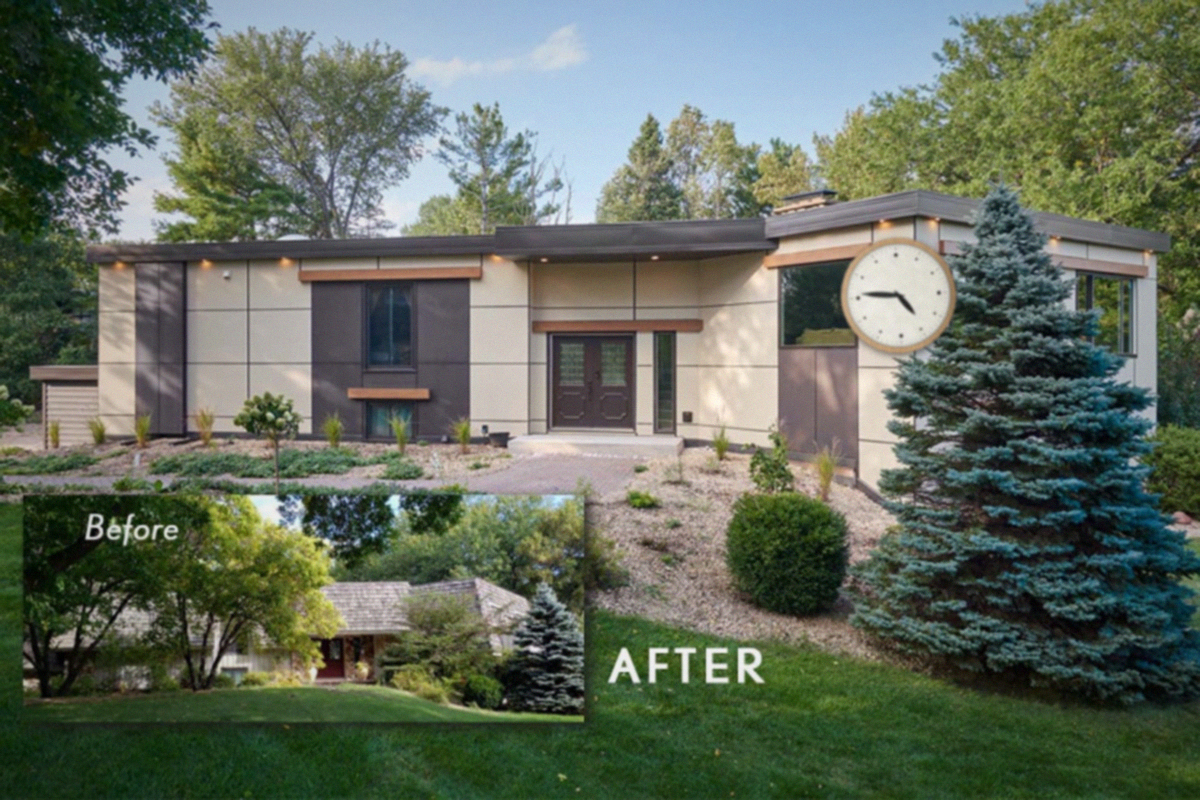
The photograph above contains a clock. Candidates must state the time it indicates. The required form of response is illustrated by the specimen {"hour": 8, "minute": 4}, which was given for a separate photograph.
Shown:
{"hour": 4, "minute": 46}
